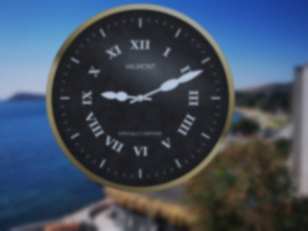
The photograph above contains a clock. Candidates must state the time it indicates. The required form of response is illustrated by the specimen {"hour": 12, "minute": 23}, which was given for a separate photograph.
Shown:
{"hour": 9, "minute": 11}
